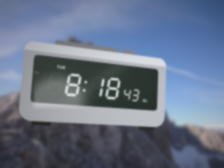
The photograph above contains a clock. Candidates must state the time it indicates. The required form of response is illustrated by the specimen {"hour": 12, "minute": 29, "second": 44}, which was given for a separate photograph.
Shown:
{"hour": 8, "minute": 18, "second": 43}
